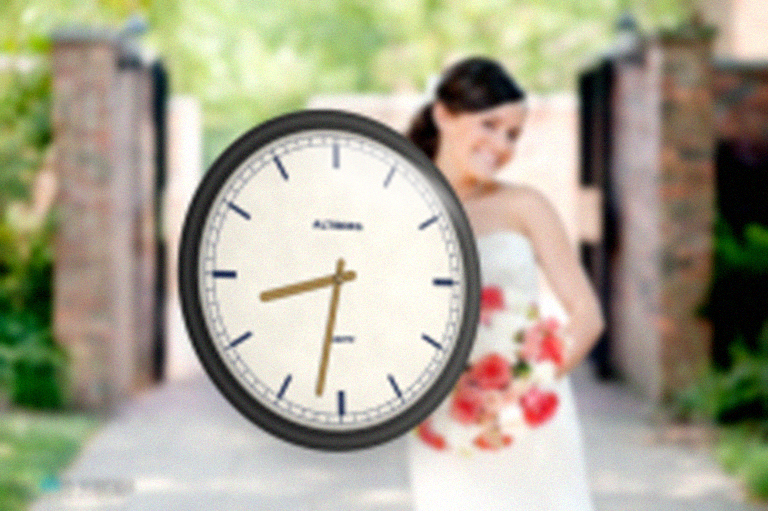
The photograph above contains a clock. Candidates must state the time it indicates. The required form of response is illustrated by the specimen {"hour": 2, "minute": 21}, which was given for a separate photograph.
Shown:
{"hour": 8, "minute": 32}
